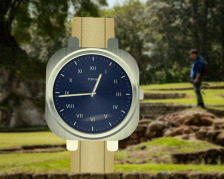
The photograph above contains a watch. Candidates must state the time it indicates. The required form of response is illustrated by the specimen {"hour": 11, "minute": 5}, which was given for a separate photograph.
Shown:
{"hour": 12, "minute": 44}
